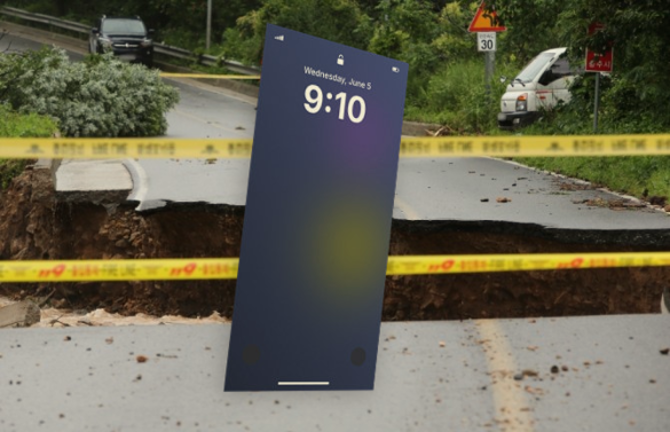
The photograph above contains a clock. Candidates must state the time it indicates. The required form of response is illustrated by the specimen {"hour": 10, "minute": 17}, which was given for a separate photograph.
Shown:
{"hour": 9, "minute": 10}
